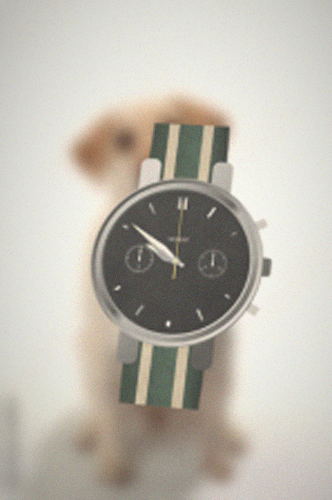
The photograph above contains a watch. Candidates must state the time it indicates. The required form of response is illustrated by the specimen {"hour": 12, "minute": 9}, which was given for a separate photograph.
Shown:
{"hour": 9, "minute": 51}
